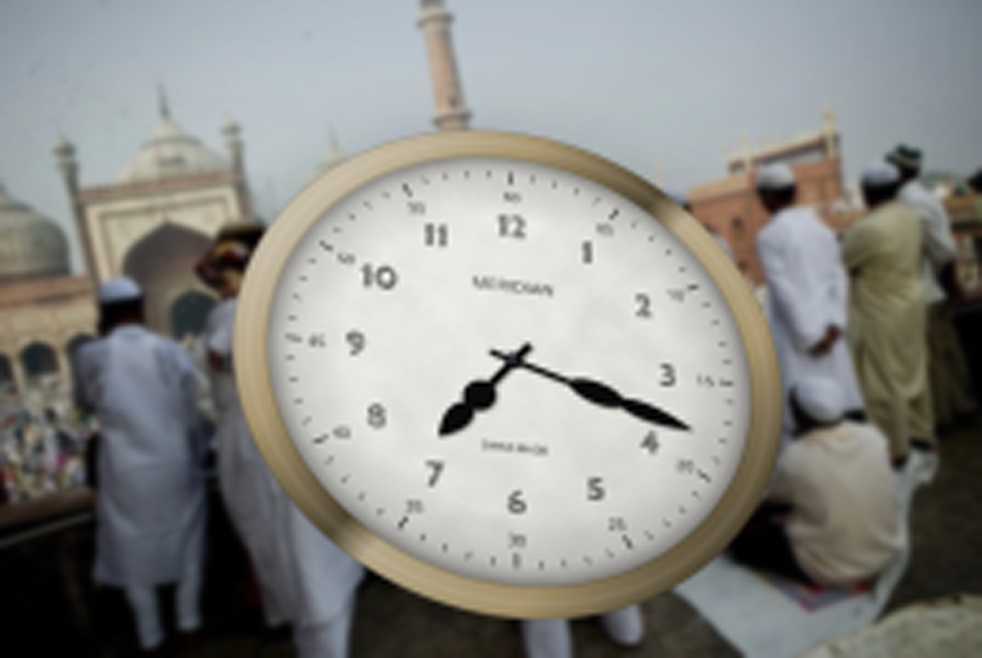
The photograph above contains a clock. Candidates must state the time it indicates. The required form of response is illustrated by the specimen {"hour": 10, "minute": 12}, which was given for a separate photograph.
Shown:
{"hour": 7, "minute": 18}
